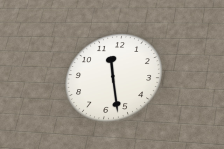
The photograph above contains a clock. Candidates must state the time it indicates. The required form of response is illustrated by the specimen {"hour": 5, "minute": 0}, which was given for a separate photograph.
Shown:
{"hour": 11, "minute": 27}
